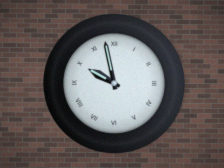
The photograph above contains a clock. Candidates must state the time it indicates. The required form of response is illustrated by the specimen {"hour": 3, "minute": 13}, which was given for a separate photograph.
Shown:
{"hour": 9, "minute": 58}
